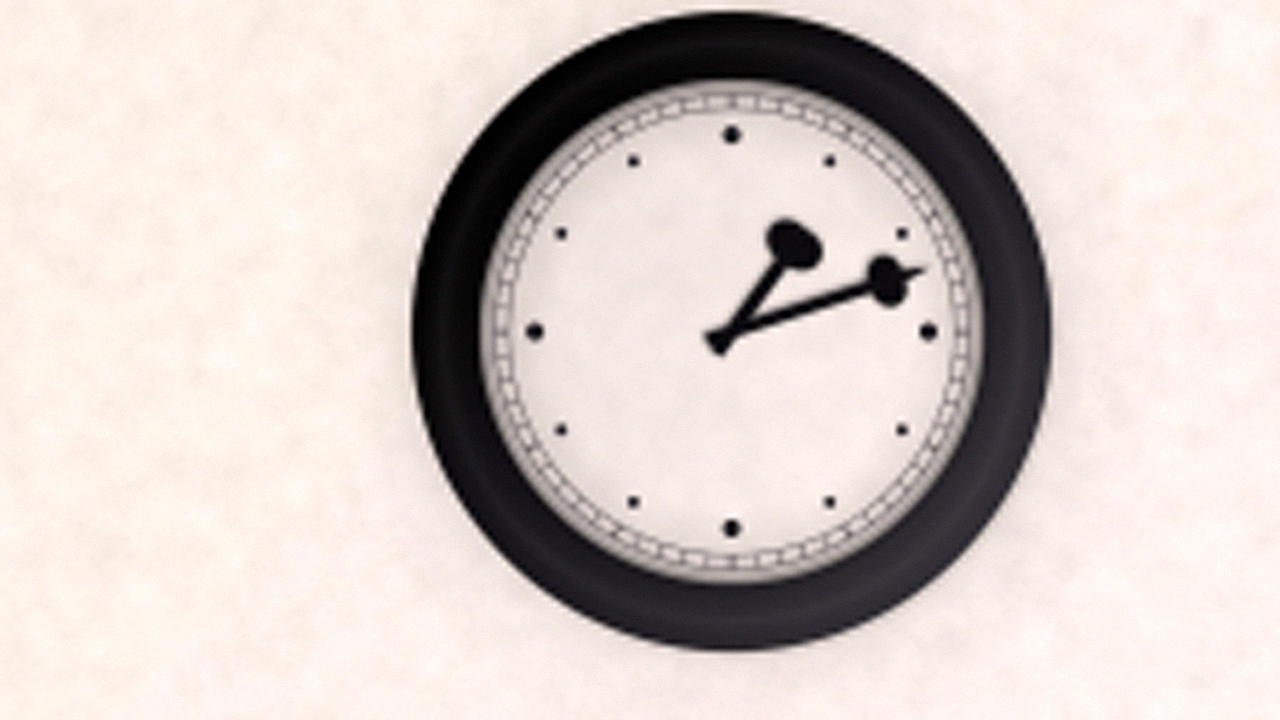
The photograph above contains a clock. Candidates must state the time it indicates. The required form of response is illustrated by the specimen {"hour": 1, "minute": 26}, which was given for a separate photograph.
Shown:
{"hour": 1, "minute": 12}
